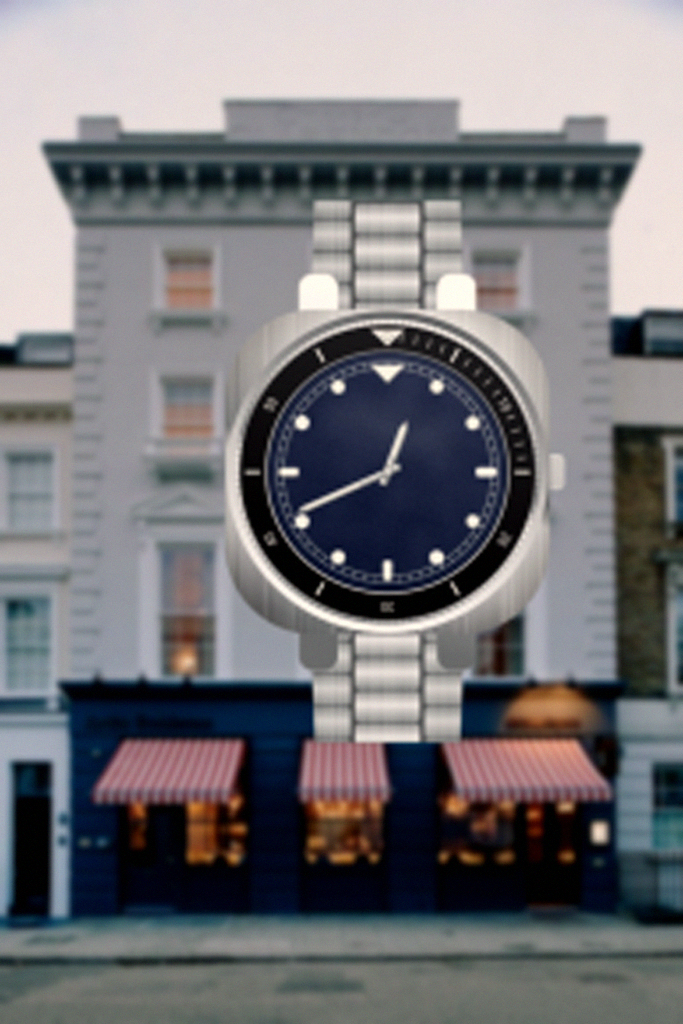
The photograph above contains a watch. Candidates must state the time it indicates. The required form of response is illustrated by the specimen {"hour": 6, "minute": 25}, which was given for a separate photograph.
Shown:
{"hour": 12, "minute": 41}
